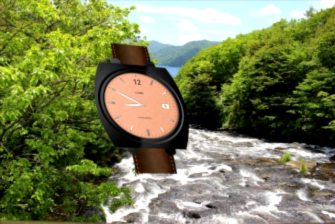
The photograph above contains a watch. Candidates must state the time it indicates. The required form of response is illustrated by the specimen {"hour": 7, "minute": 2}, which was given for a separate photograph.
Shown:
{"hour": 8, "minute": 50}
